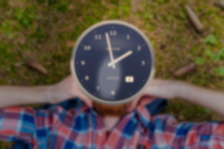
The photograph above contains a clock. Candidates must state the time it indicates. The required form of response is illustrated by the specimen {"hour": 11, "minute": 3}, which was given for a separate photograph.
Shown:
{"hour": 1, "minute": 58}
